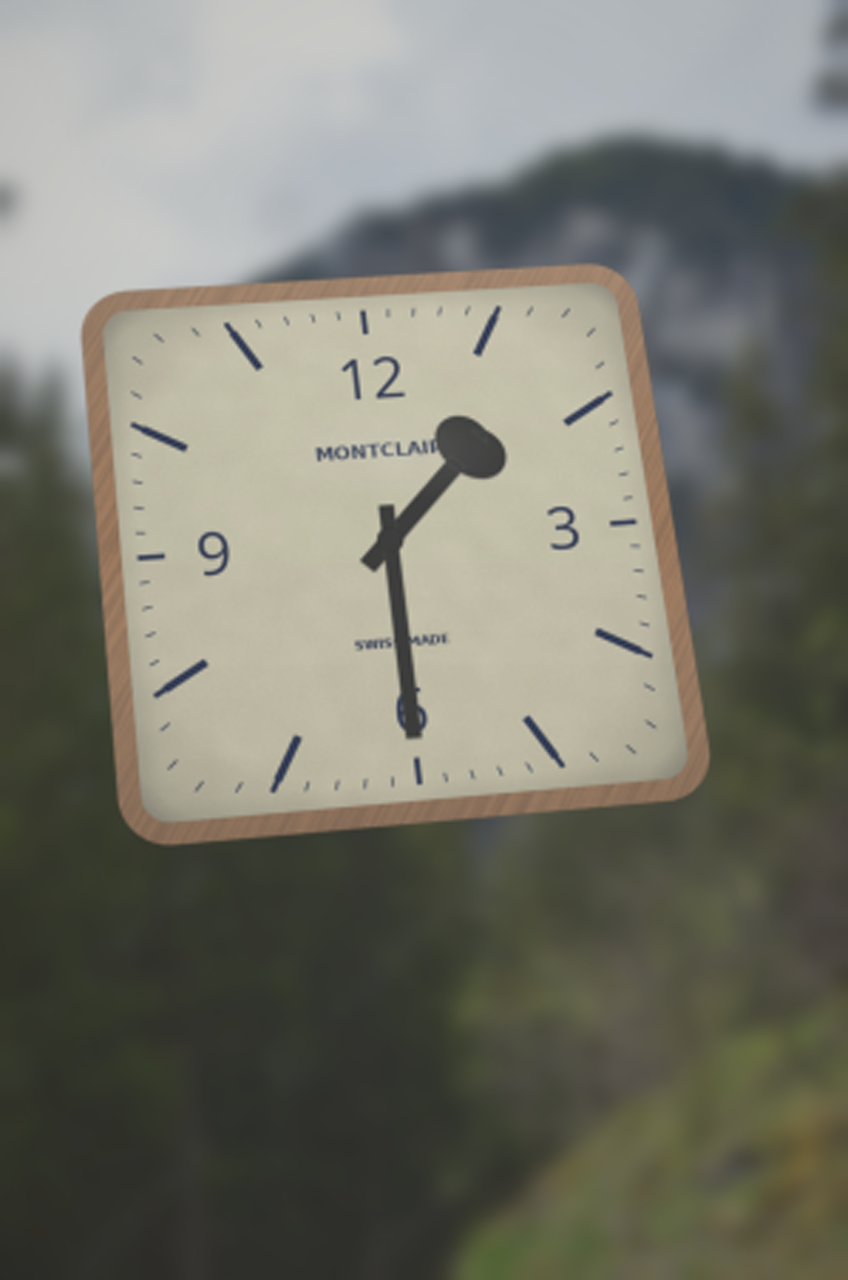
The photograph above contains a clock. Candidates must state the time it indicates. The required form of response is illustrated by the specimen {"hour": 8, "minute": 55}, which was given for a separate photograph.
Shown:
{"hour": 1, "minute": 30}
